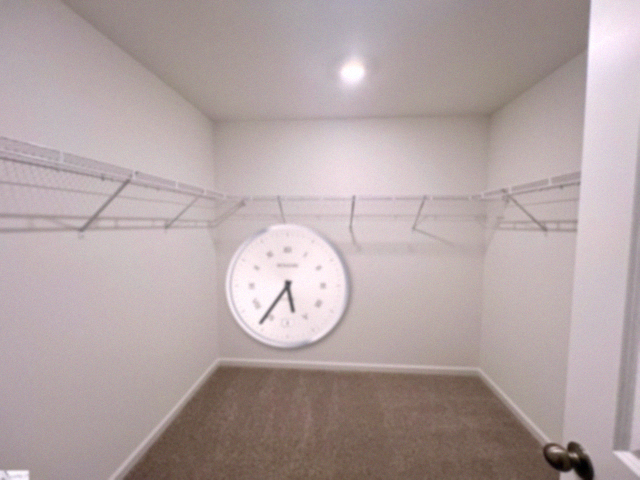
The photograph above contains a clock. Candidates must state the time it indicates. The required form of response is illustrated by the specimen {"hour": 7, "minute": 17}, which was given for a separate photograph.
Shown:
{"hour": 5, "minute": 36}
